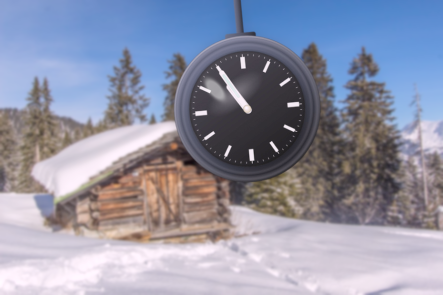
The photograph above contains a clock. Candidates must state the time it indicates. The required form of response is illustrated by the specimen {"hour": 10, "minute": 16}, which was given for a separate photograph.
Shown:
{"hour": 10, "minute": 55}
